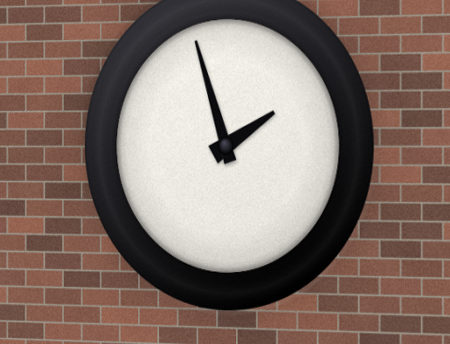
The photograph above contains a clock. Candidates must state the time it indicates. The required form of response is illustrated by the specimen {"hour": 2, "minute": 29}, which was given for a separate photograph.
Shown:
{"hour": 1, "minute": 57}
